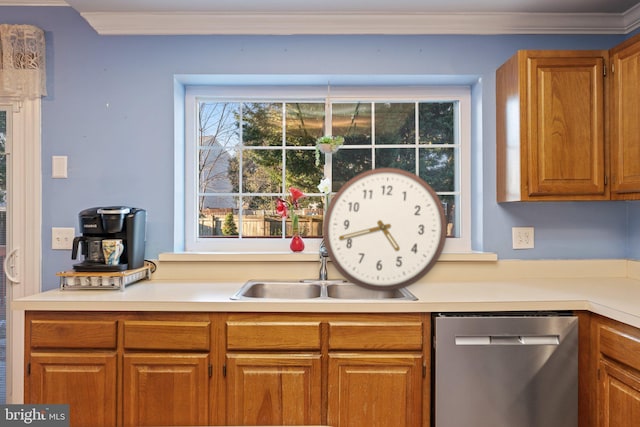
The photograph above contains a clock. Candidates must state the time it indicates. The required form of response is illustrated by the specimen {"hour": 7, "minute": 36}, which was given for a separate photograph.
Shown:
{"hour": 4, "minute": 42}
